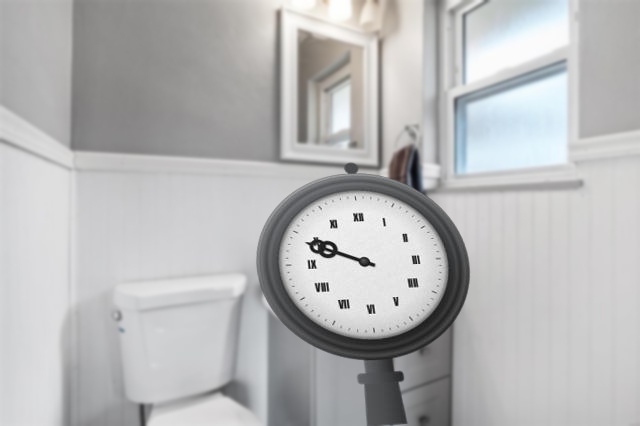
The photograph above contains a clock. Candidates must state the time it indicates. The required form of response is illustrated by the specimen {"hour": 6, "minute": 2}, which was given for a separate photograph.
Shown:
{"hour": 9, "minute": 49}
